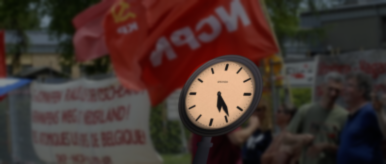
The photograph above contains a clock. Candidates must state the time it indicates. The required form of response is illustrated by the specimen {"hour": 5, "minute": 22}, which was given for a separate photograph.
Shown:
{"hour": 5, "minute": 24}
